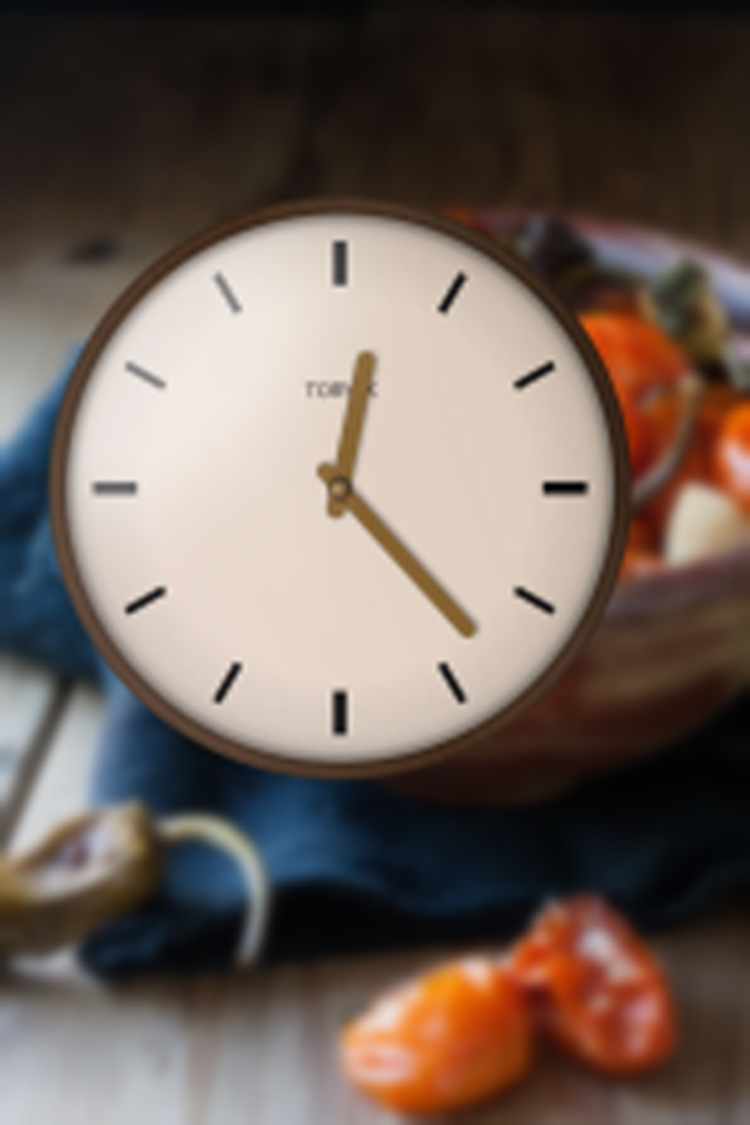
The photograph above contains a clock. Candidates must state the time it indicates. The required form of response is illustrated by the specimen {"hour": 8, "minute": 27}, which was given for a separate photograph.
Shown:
{"hour": 12, "minute": 23}
